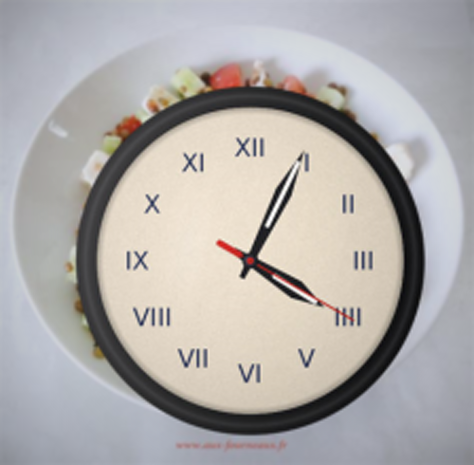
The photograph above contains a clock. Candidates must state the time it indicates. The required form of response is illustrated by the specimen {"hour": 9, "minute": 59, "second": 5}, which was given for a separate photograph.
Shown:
{"hour": 4, "minute": 4, "second": 20}
